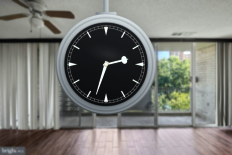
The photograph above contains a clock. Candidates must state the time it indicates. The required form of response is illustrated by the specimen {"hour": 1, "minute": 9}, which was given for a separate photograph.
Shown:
{"hour": 2, "minute": 33}
